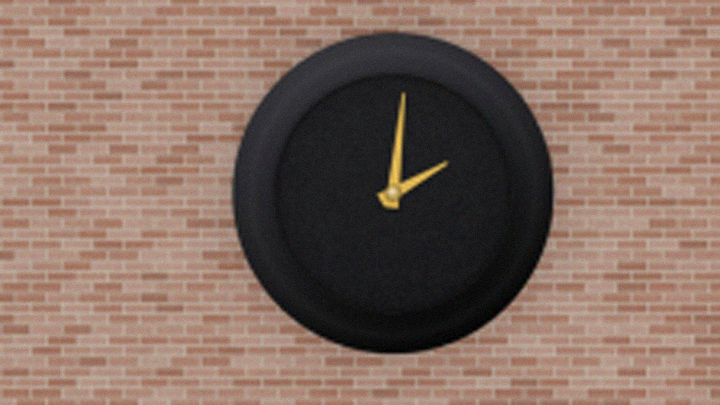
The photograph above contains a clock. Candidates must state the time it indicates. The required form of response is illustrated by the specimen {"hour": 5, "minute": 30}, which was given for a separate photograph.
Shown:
{"hour": 2, "minute": 1}
